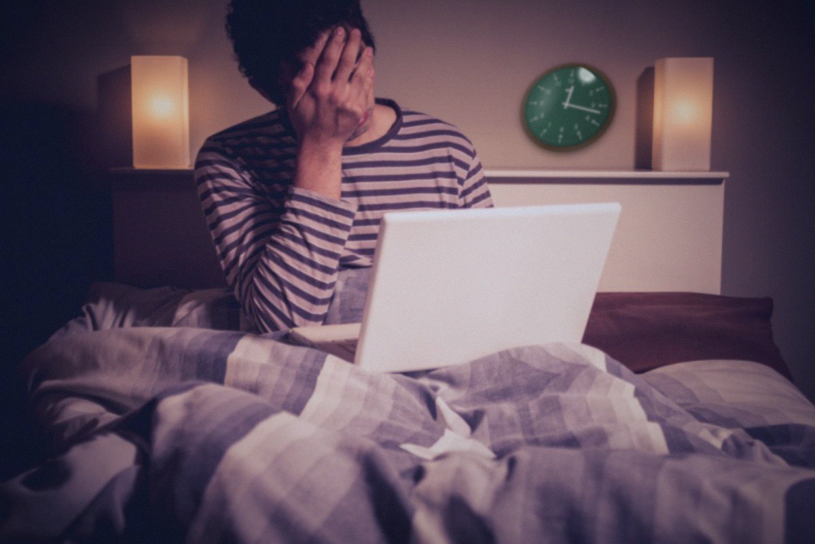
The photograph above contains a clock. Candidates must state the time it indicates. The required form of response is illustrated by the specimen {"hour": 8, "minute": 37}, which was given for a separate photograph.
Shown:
{"hour": 12, "minute": 17}
